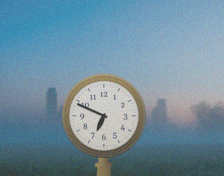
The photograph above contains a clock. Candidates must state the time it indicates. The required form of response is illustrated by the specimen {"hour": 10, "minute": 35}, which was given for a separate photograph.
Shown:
{"hour": 6, "minute": 49}
